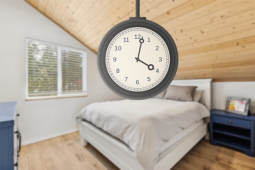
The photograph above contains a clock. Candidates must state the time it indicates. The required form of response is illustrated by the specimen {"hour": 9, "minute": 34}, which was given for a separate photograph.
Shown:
{"hour": 4, "minute": 2}
